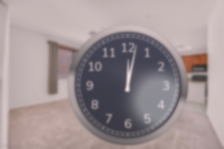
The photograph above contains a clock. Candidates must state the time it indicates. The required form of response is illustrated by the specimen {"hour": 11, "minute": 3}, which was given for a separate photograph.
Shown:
{"hour": 12, "minute": 2}
